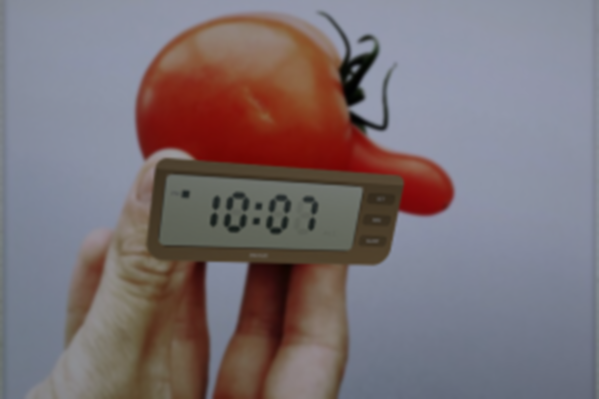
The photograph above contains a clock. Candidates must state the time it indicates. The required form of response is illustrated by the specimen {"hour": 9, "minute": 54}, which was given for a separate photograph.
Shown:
{"hour": 10, "minute": 7}
